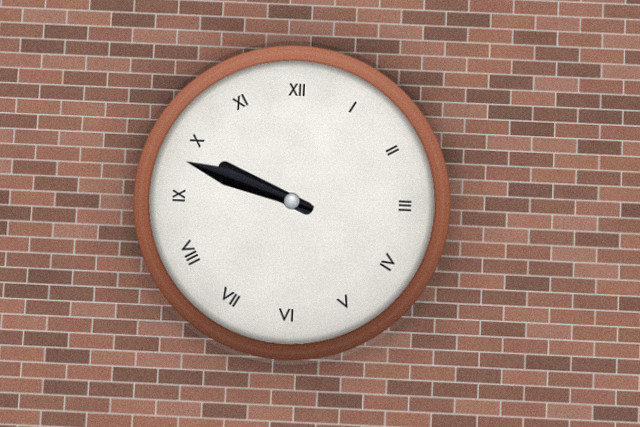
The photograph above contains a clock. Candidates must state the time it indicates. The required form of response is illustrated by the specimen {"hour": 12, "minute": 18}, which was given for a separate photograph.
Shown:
{"hour": 9, "minute": 48}
